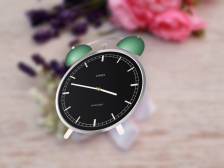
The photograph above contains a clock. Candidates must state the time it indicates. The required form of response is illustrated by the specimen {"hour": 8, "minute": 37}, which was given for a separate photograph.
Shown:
{"hour": 3, "minute": 48}
